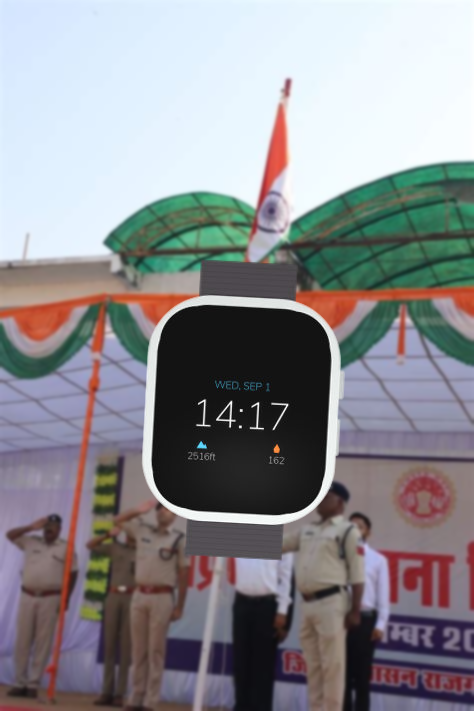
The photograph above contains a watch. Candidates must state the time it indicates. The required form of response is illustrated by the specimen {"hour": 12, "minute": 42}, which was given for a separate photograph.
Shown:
{"hour": 14, "minute": 17}
